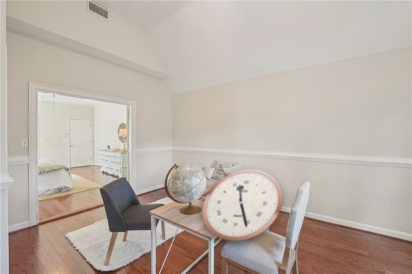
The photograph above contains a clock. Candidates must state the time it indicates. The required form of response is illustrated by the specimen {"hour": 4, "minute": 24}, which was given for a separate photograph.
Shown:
{"hour": 11, "minute": 26}
